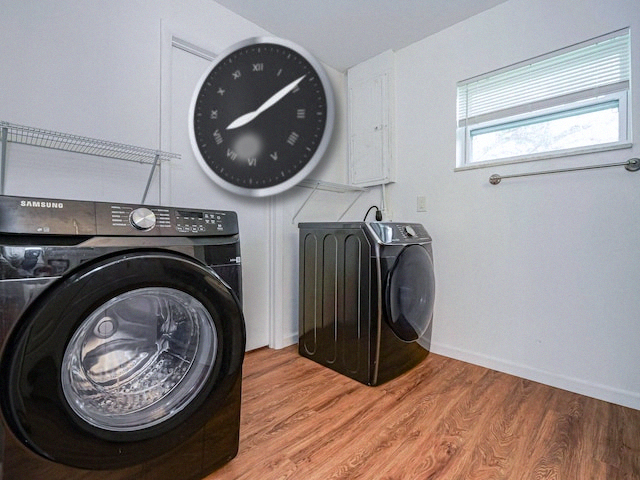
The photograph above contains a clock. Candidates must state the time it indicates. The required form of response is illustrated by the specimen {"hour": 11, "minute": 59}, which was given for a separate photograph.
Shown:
{"hour": 8, "minute": 9}
